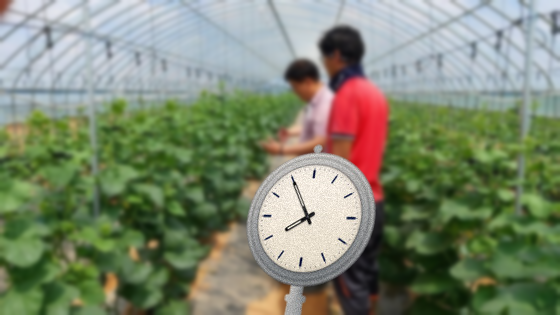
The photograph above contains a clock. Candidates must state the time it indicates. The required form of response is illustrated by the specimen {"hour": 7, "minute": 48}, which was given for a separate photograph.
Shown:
{"hour": 7, "minute": 55}
